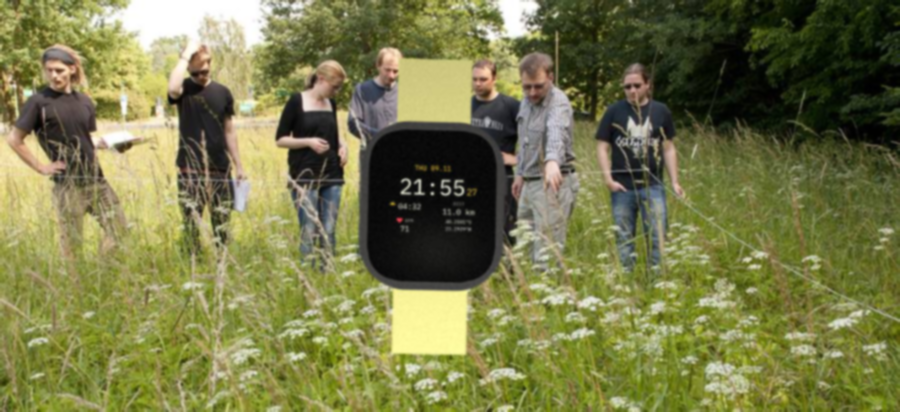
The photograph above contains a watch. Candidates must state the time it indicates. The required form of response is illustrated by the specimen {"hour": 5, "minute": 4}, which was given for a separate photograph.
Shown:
{"hour": 21, "minute": 55}
